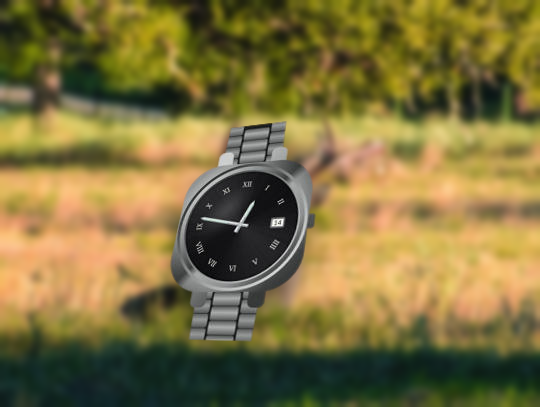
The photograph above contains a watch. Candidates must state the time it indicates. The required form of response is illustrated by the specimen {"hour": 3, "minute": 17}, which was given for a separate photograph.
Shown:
{"hour": 12, "minute": 47}
